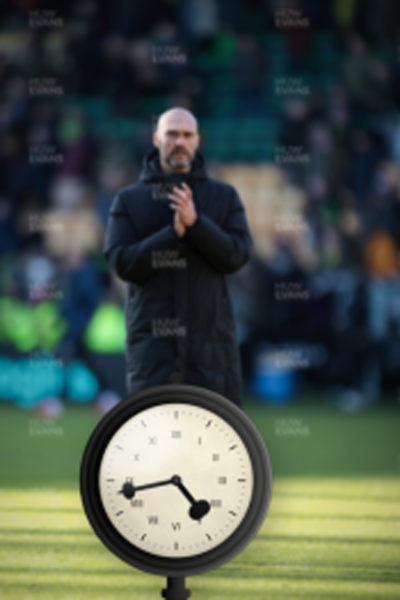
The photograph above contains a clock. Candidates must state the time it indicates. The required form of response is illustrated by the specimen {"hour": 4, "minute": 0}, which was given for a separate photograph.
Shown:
{"hour": 4, "minute": 43}
